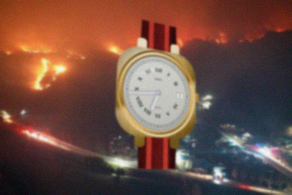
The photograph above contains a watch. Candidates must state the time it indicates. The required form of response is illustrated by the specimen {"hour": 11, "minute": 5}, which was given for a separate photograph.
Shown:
{"hour": 6, "minute": 44}
